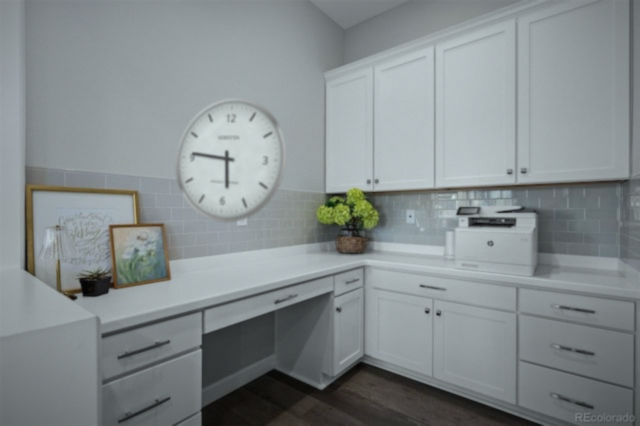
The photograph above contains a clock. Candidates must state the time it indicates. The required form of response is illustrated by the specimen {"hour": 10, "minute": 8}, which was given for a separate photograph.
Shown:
{"hour": 5, "minute": 46}
